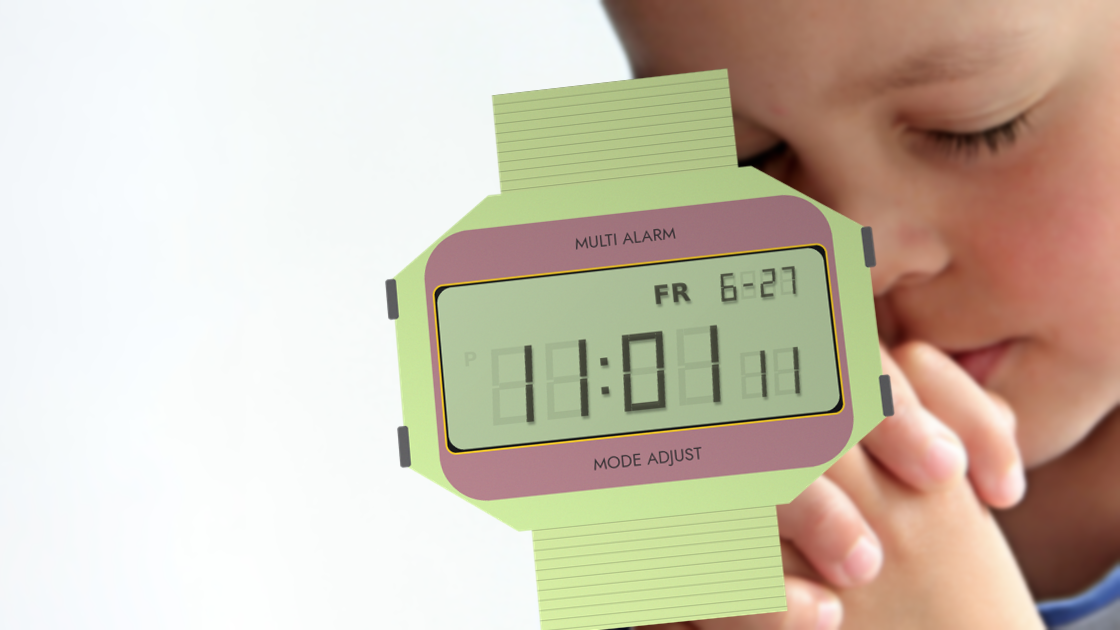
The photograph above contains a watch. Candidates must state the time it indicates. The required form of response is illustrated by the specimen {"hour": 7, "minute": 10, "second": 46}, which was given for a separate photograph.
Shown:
{"hour": 11, "minute": 1, "second": 11}
